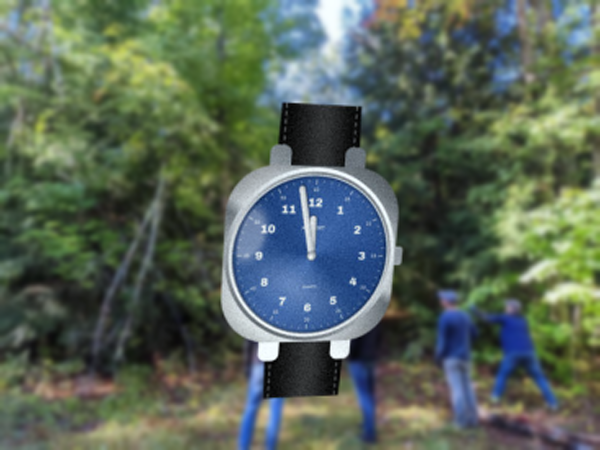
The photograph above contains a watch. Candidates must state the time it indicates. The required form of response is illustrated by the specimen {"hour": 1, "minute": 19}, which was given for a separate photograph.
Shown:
{"hour": 11, "minute": 58}
